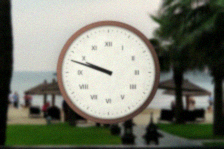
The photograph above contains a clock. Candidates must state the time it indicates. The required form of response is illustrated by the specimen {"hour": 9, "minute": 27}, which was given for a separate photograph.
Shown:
{"hour": 9, "minute": 48}
